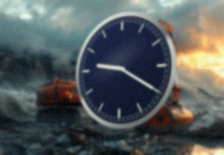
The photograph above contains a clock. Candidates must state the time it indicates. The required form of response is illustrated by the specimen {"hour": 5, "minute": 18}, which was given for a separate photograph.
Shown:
{"hour": 9, "minute": 20}
